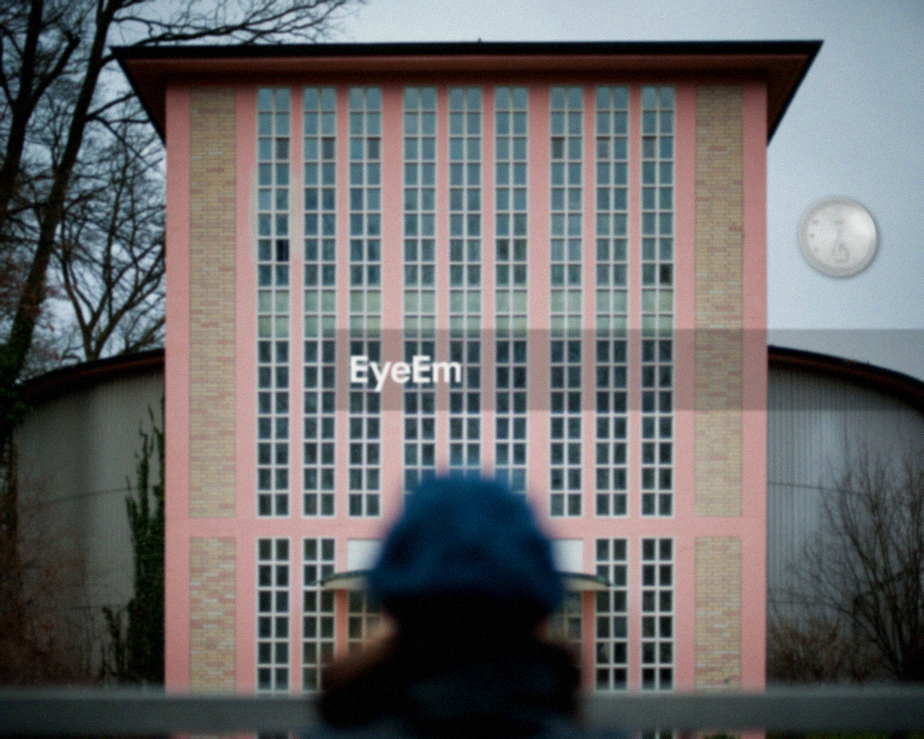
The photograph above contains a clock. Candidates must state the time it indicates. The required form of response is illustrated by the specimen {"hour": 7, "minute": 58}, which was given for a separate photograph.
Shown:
{"hour": 6, "minute": 33}
